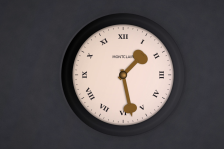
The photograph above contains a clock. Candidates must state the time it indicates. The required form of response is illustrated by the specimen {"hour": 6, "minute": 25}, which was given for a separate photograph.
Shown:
{"hour": 1, "minute": 28}
